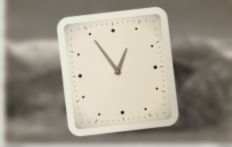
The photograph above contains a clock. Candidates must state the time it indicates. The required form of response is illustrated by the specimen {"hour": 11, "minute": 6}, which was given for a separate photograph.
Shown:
{"hour": 12, "minute": 55}
